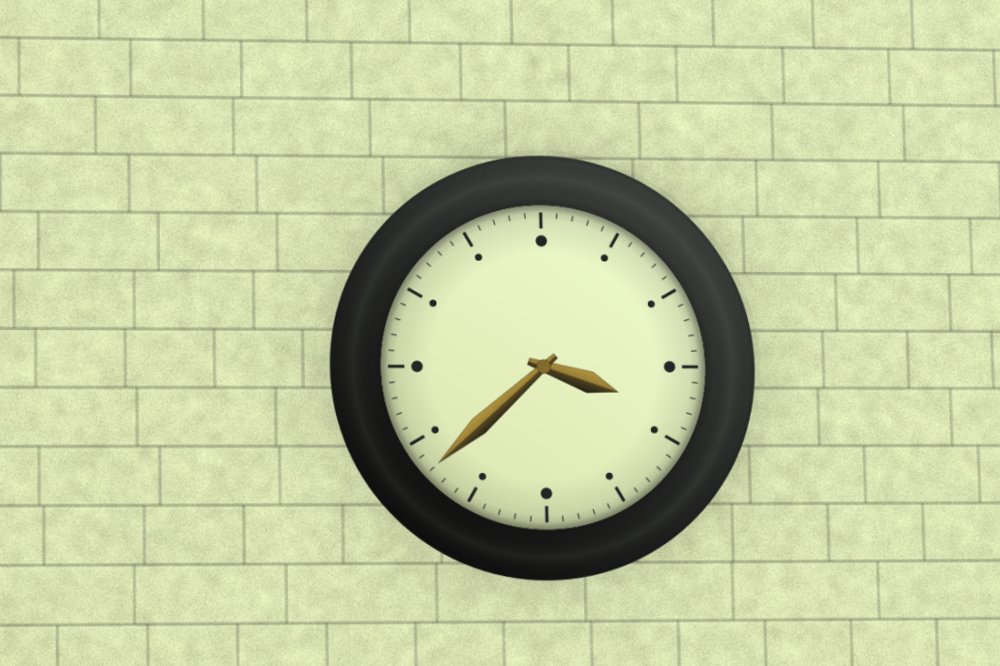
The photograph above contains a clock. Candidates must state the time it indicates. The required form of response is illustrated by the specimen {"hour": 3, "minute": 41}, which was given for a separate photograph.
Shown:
{"hour": 3, "minute": 38}
